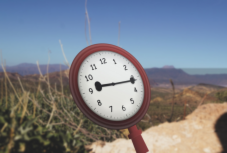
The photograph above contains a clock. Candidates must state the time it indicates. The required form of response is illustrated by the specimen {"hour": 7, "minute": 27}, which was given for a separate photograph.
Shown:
{"hour": 9, "minute": 16}
